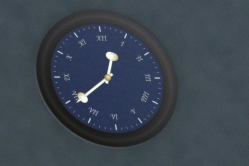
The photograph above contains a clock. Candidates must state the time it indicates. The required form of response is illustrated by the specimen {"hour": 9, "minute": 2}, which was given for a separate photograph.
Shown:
{"hour": 12, "minute": 39}
